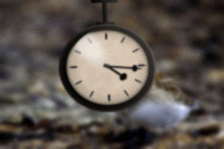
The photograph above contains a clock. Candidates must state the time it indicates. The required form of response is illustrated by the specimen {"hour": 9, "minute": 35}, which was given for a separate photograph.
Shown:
{"hour": 4, "minute": 16}
